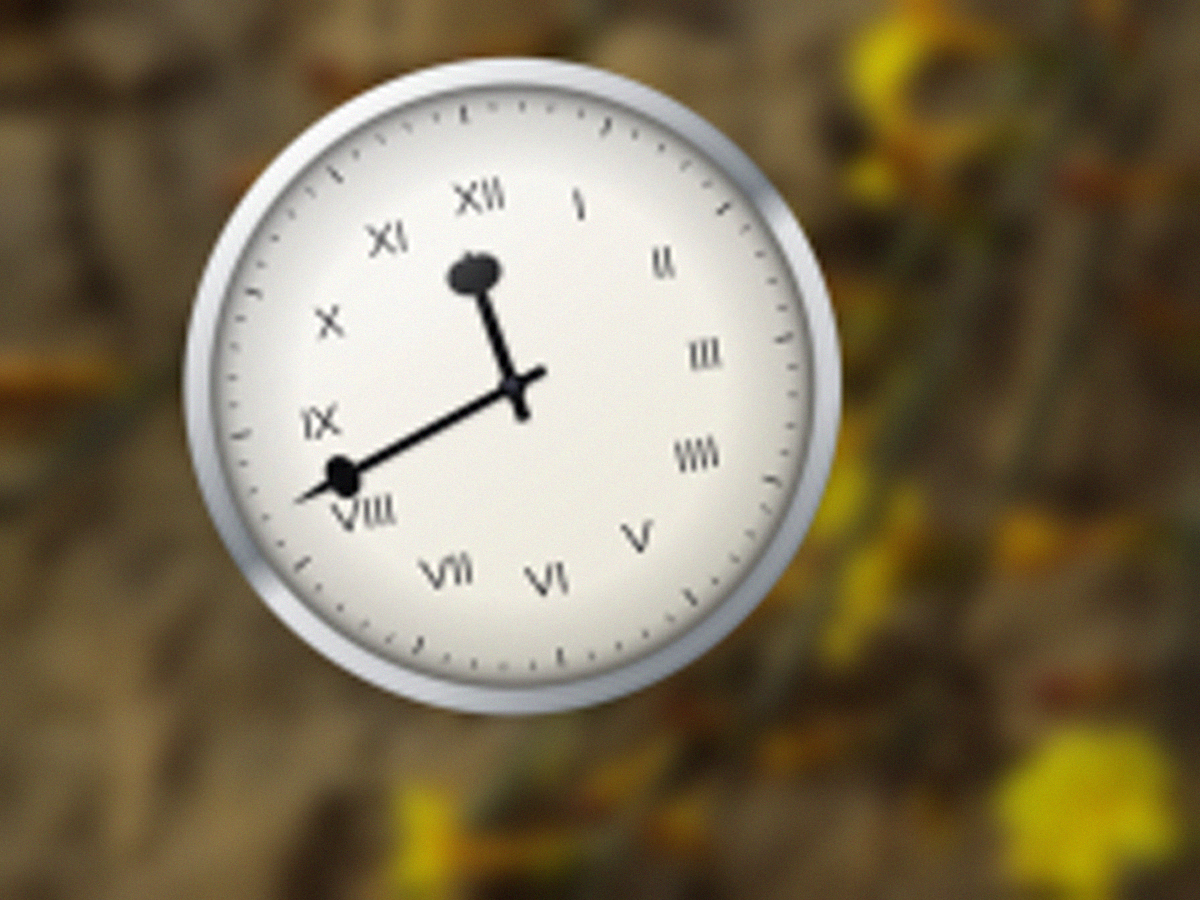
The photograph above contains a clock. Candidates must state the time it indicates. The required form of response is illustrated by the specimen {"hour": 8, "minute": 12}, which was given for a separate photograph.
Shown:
{"hour": 11, "minute": 42}
